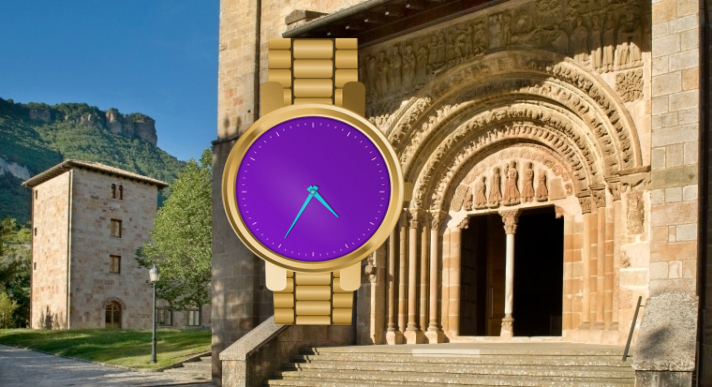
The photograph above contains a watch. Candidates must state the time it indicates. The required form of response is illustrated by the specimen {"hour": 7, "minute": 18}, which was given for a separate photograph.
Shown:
{"hour": 4, "minute": 35}
